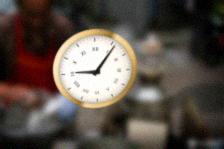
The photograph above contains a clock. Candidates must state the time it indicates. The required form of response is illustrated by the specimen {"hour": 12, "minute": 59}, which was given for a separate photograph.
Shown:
{"hour": 9, "minute": 6}
